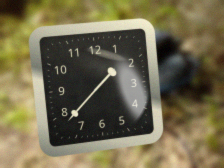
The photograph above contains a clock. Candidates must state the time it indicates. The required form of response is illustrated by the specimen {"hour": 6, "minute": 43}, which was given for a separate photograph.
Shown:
{"hour": 1, "minute": 38}
